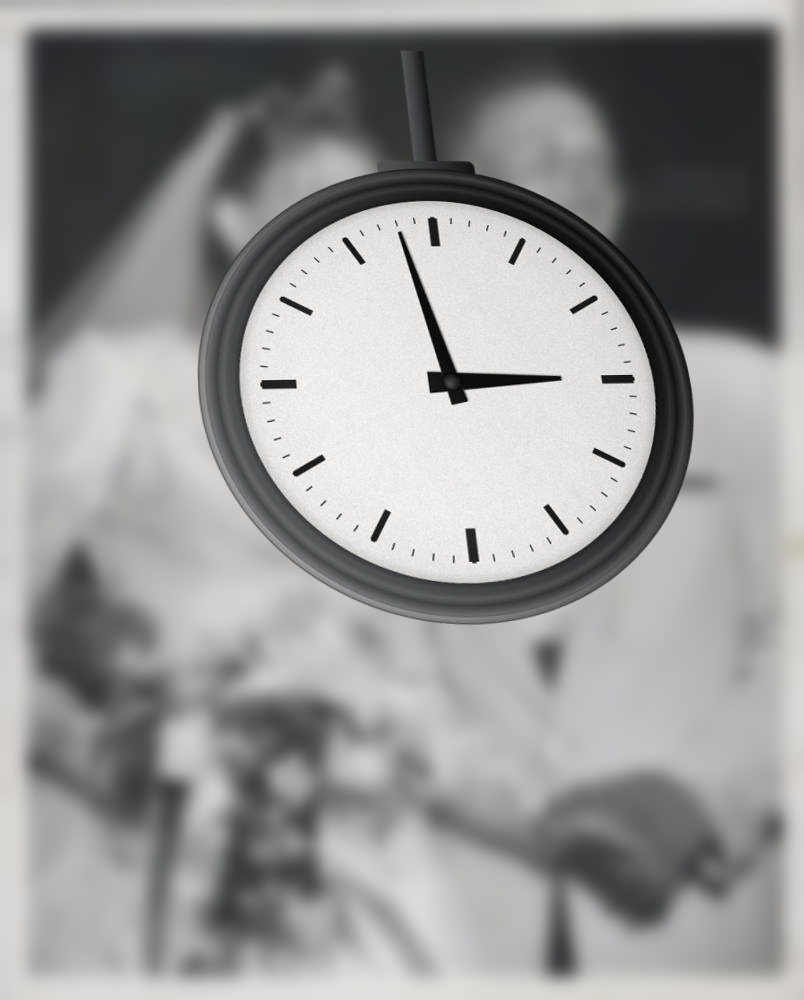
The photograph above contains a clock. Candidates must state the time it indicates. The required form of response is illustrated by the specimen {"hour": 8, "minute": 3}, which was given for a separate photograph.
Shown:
{"hour": 2, "minute": 58}
